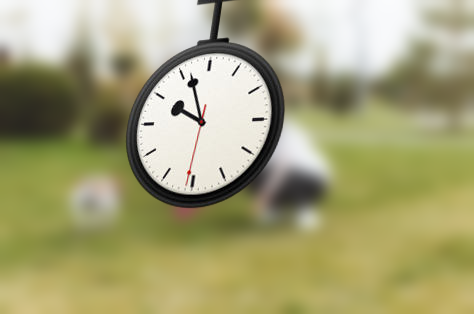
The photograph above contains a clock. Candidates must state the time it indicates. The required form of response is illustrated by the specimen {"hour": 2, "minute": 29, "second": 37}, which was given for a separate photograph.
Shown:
{"hour": 9, "minute": 56, "second": 31}
